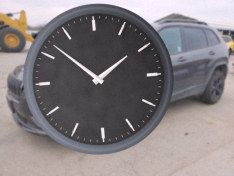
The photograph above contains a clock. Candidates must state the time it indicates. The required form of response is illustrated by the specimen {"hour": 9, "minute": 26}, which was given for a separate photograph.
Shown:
{"hour": 1, "minute": 52}
